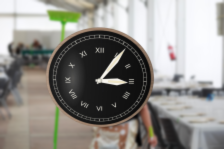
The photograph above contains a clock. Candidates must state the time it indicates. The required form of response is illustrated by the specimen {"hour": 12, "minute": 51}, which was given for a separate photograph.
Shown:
{"hour": 3, "minute": 6}
